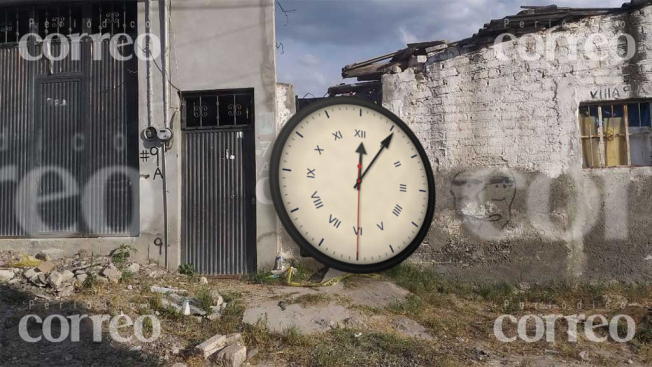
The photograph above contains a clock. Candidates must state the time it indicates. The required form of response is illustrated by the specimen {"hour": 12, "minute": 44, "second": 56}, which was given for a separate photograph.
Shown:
{"hour": 12, "minute": 5, "second": 30}
